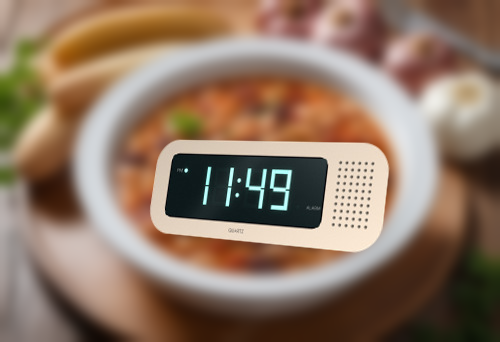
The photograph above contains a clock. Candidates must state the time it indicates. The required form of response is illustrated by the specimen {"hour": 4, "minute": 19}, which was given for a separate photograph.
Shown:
{"hour": 11, "minute": 49}
